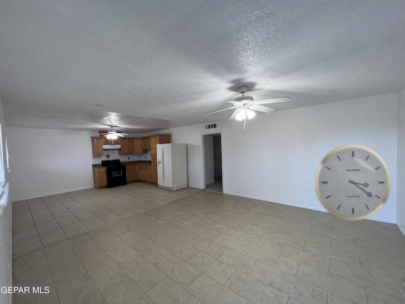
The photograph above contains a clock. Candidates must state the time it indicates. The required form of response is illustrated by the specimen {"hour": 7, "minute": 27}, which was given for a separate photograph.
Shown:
{"hour": 3, "minute": 21}
